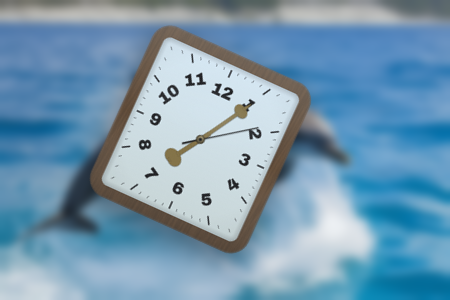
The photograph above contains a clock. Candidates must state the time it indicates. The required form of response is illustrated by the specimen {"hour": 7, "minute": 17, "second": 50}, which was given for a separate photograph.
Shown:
{"hour": 7, "minute": 5, "second": 9}
